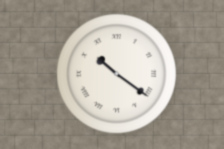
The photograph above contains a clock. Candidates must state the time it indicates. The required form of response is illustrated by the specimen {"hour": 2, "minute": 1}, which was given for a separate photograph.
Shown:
{"hour": 10, "minute": 21}
